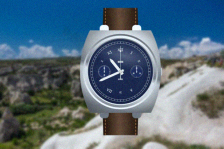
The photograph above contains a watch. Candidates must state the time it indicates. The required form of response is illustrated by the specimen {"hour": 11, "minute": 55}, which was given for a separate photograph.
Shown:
{"hour": 10, "minute": 41}
